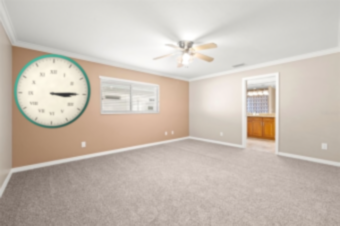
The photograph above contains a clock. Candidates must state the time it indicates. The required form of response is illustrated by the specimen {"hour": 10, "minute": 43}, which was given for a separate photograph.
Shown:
{"hour": 3, "minute": 15}
